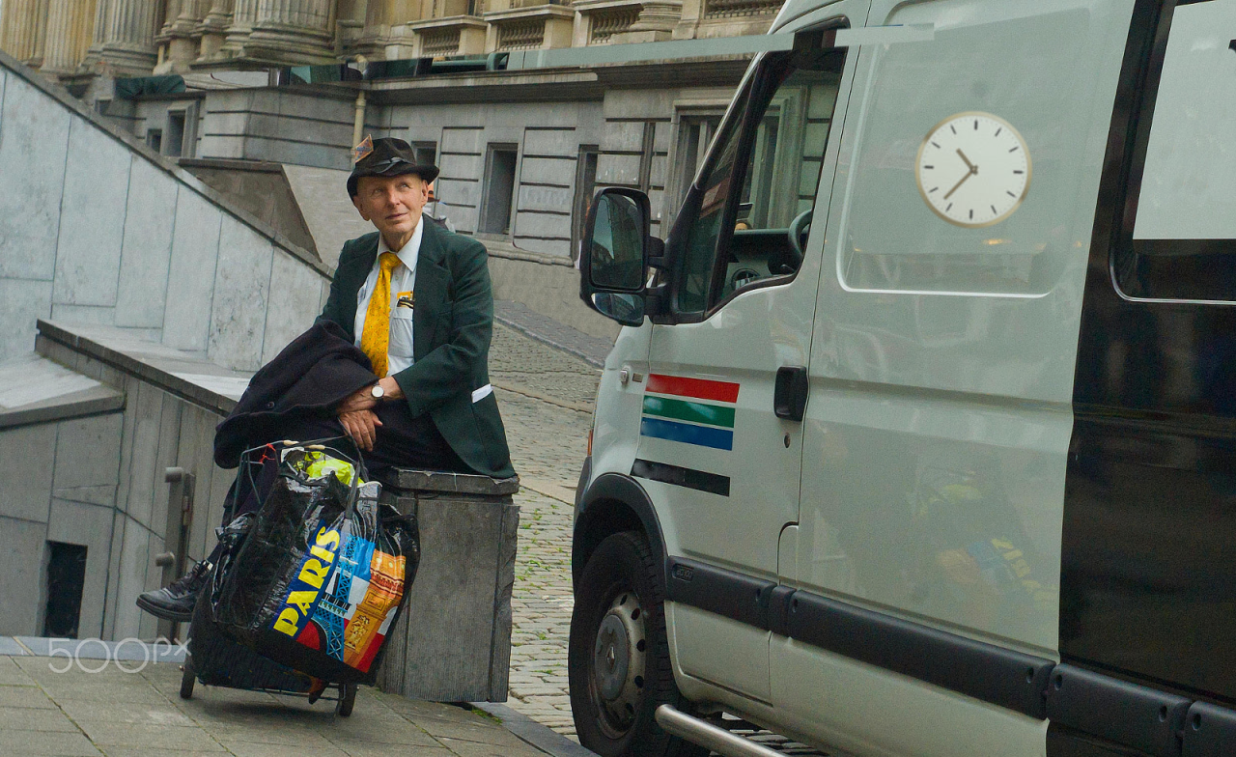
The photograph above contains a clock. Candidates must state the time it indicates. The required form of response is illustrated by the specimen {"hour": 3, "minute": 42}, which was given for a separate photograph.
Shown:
{"hour": 10, "minute": 37}
